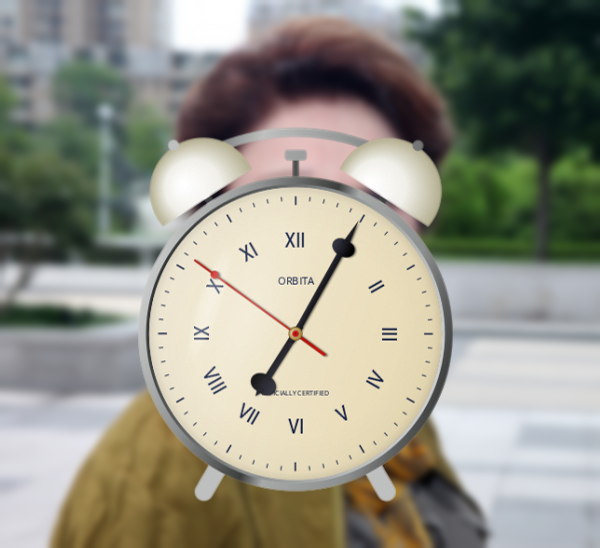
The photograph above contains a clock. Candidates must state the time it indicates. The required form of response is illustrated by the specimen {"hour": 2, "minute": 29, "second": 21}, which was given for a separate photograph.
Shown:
{"hour": 7, "minute": 4, "second": 51}
